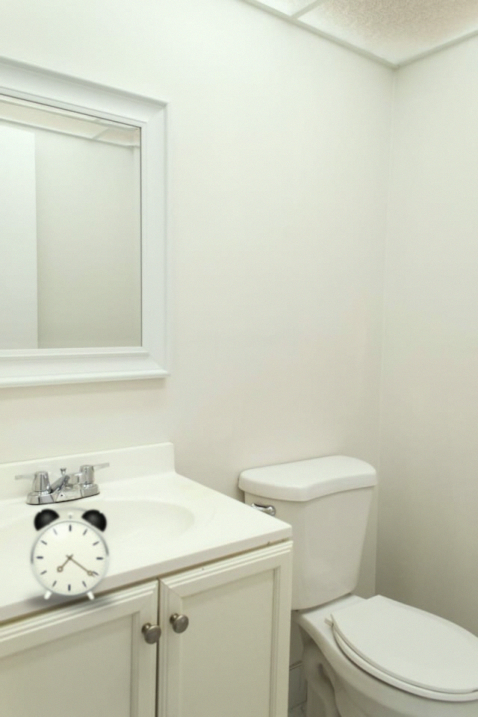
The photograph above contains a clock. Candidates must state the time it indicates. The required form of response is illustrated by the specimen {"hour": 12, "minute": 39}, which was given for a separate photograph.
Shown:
{"hour": 7, "minute": 21}
